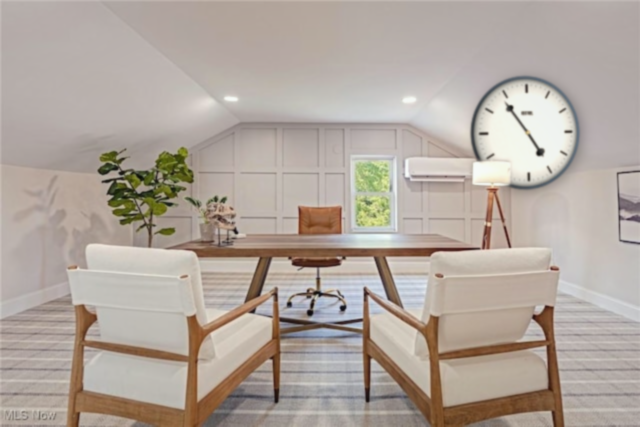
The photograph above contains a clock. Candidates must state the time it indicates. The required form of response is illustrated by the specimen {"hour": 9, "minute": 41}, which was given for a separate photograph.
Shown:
{"hour": 4, "minute": 54}
